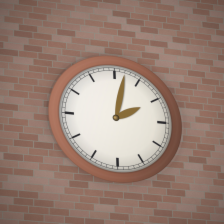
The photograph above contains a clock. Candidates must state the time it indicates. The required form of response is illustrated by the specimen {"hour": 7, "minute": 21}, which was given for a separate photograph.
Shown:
{"hour": 2, "minute": 2}
